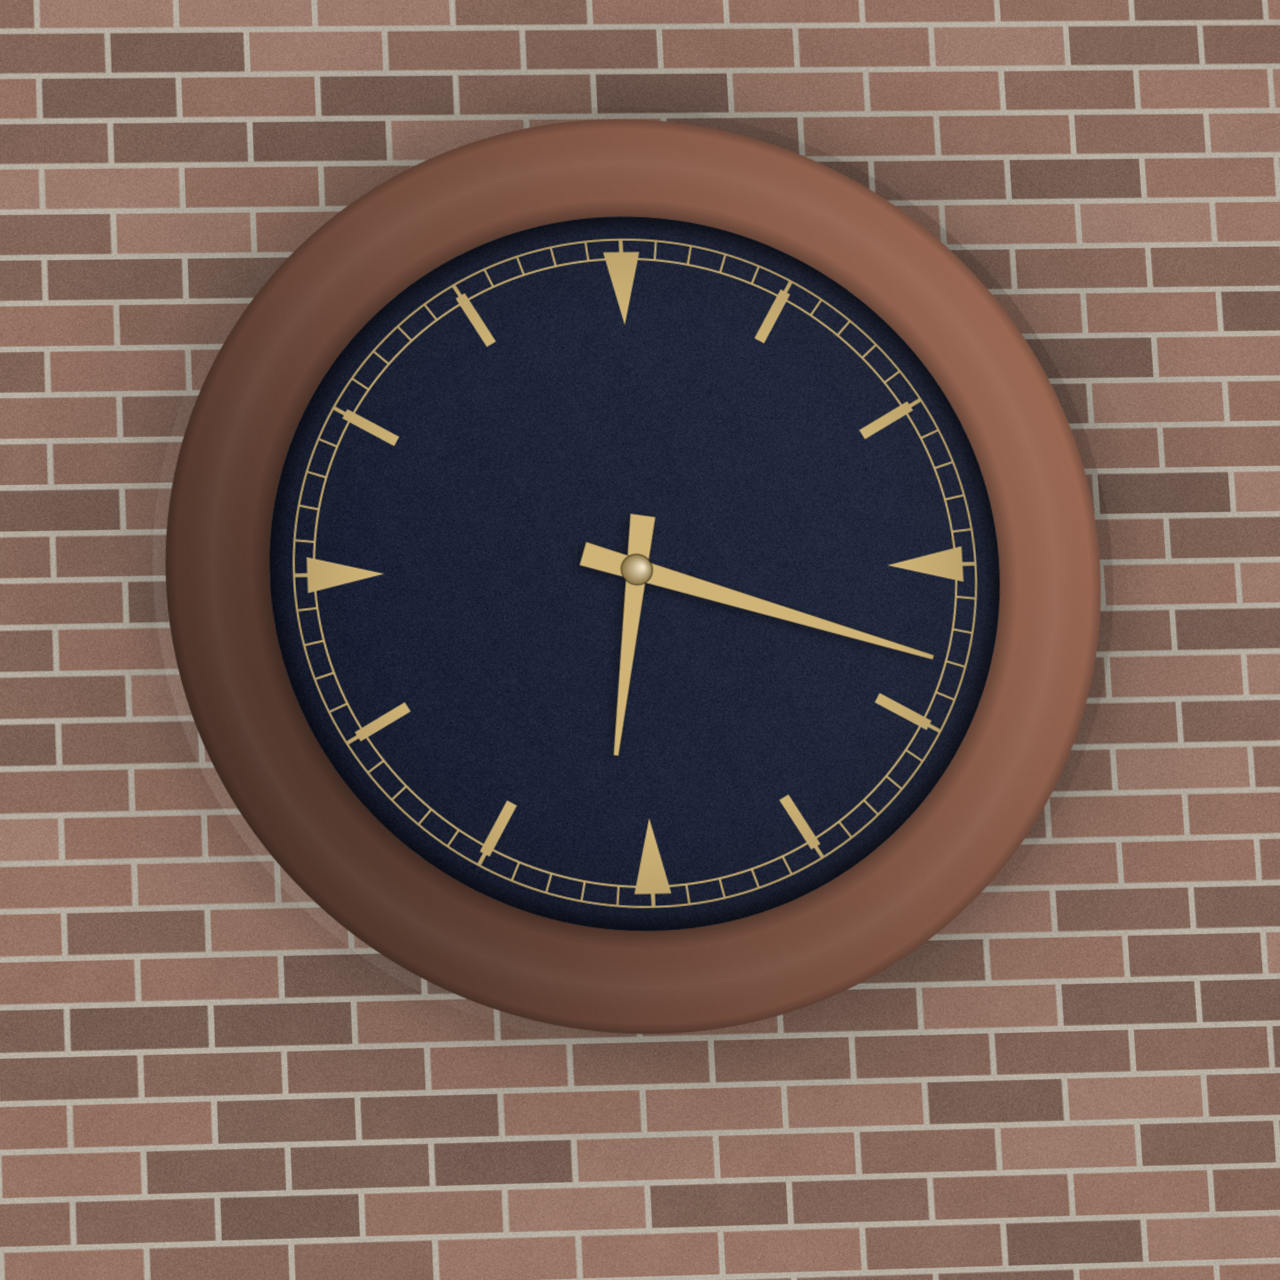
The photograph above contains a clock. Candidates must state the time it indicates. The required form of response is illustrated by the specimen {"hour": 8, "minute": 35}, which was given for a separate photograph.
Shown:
{"hour": 6, "minute": 18}
